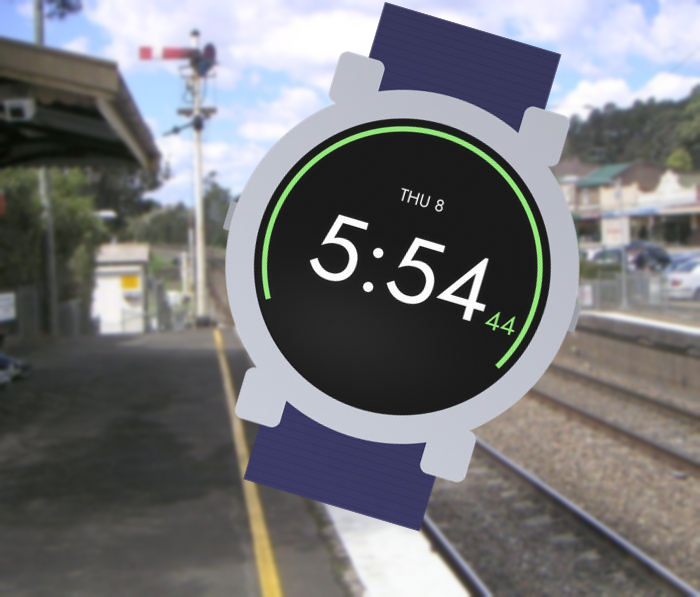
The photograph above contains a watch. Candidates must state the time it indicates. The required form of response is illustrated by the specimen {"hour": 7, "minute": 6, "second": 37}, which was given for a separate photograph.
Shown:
{"hour": 5, "minute": 54, "second": 44}
